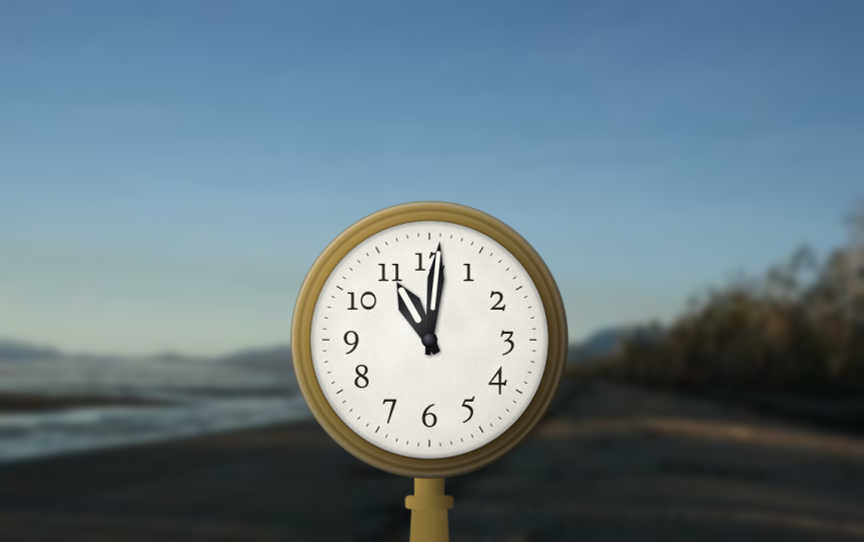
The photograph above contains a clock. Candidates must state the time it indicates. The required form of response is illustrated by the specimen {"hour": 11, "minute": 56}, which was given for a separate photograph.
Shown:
{"hour": 11, "minute": 1}
